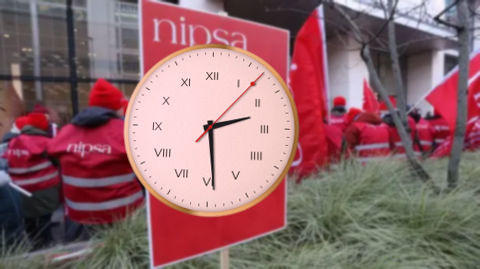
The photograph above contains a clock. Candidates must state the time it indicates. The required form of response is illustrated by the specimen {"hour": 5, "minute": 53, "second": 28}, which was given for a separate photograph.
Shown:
{"hour": 2, "minute": 29, "second": 7}
